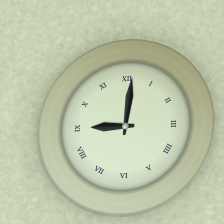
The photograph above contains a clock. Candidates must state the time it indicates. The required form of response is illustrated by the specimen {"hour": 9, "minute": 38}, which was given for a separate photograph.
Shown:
{"hour": 9, "minute": 1}
